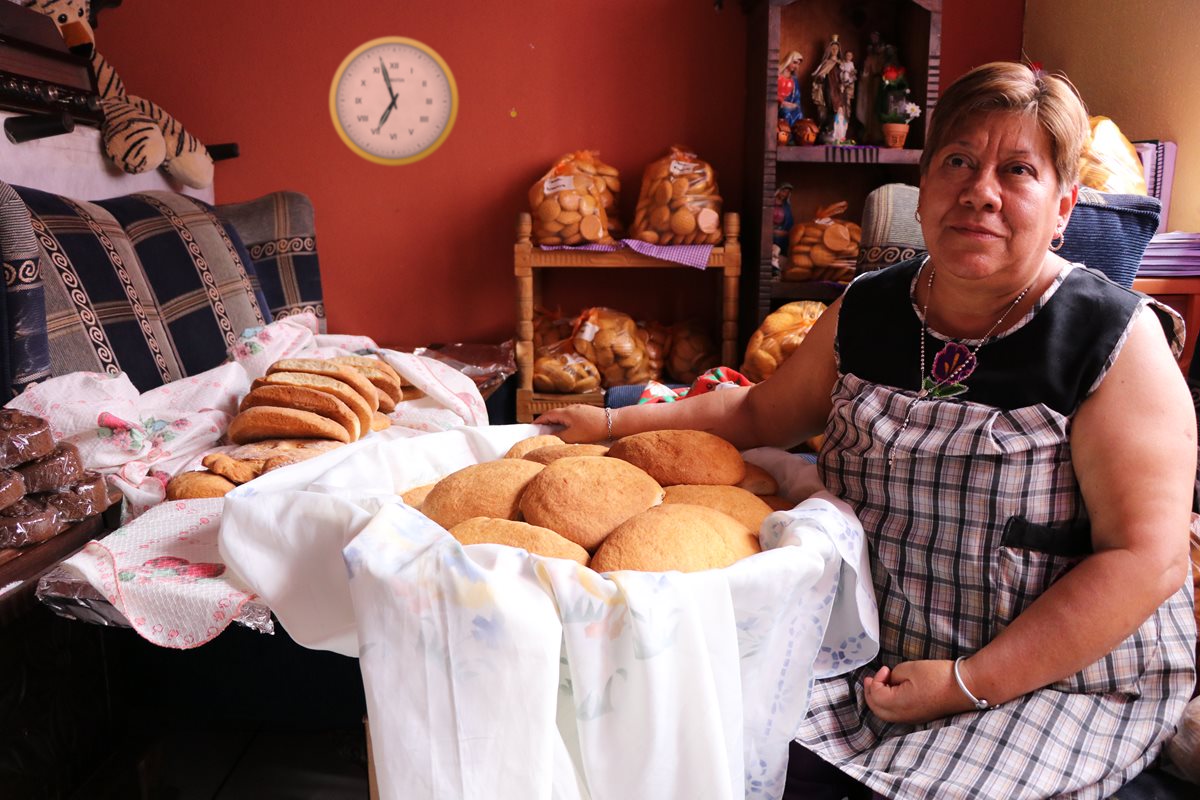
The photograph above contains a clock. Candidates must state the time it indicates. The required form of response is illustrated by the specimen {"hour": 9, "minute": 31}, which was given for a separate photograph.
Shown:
{"hour": 6, "minute": 57}
